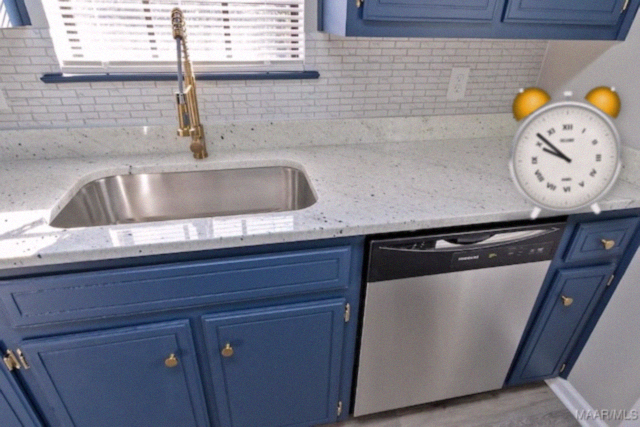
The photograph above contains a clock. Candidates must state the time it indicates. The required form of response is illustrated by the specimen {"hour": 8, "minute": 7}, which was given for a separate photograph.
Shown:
{"hour": 9, "minute": 52}
